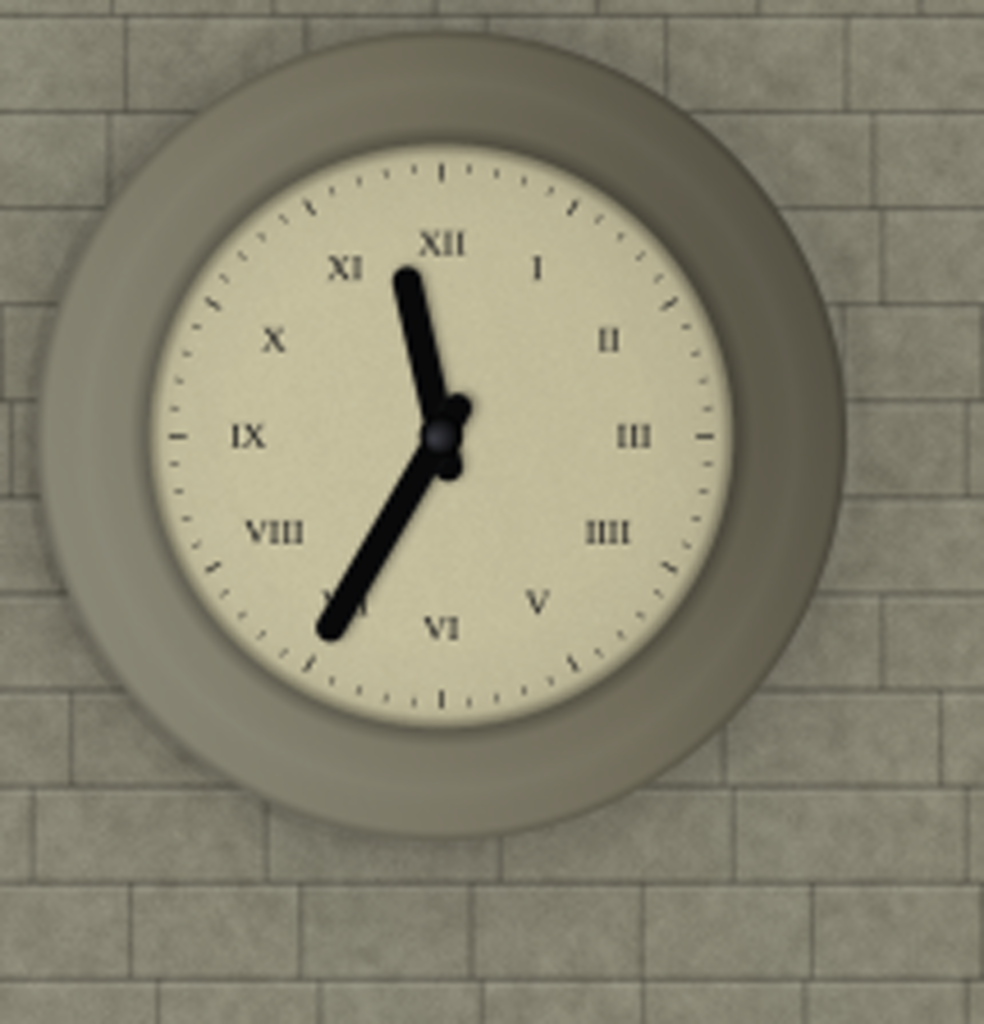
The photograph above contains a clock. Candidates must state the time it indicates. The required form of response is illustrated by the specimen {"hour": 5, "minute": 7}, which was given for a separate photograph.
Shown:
{"hour": 11, "minute": 35}
